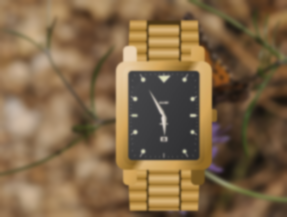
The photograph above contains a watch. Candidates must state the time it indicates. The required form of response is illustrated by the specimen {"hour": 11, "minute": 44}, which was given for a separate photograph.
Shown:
{"hour": 5, "minute": 55}
